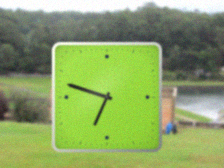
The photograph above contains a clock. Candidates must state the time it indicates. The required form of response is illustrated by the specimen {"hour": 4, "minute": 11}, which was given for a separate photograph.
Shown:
{"hour": 6, "minute": 48}
